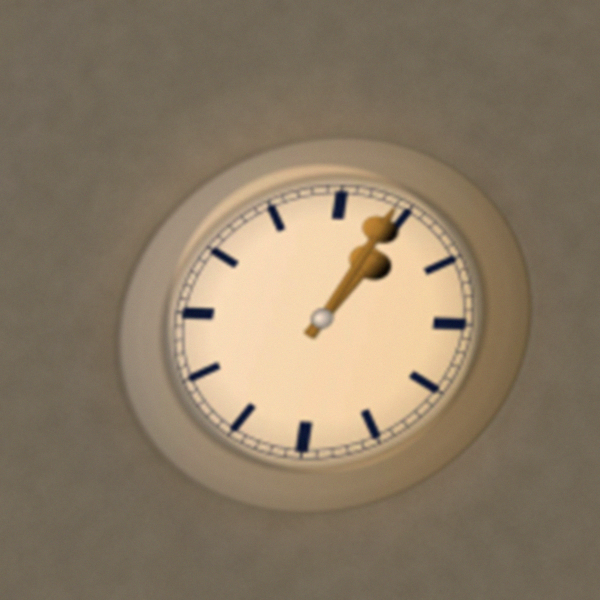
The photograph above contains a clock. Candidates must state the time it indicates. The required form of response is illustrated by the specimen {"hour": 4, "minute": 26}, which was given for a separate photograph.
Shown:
{"hour": 1, "minute": 4}
